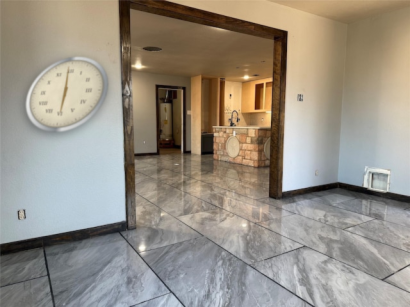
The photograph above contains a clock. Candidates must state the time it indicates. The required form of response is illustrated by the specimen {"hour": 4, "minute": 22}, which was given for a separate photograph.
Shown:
{"hour": 5, "minute": 59}
